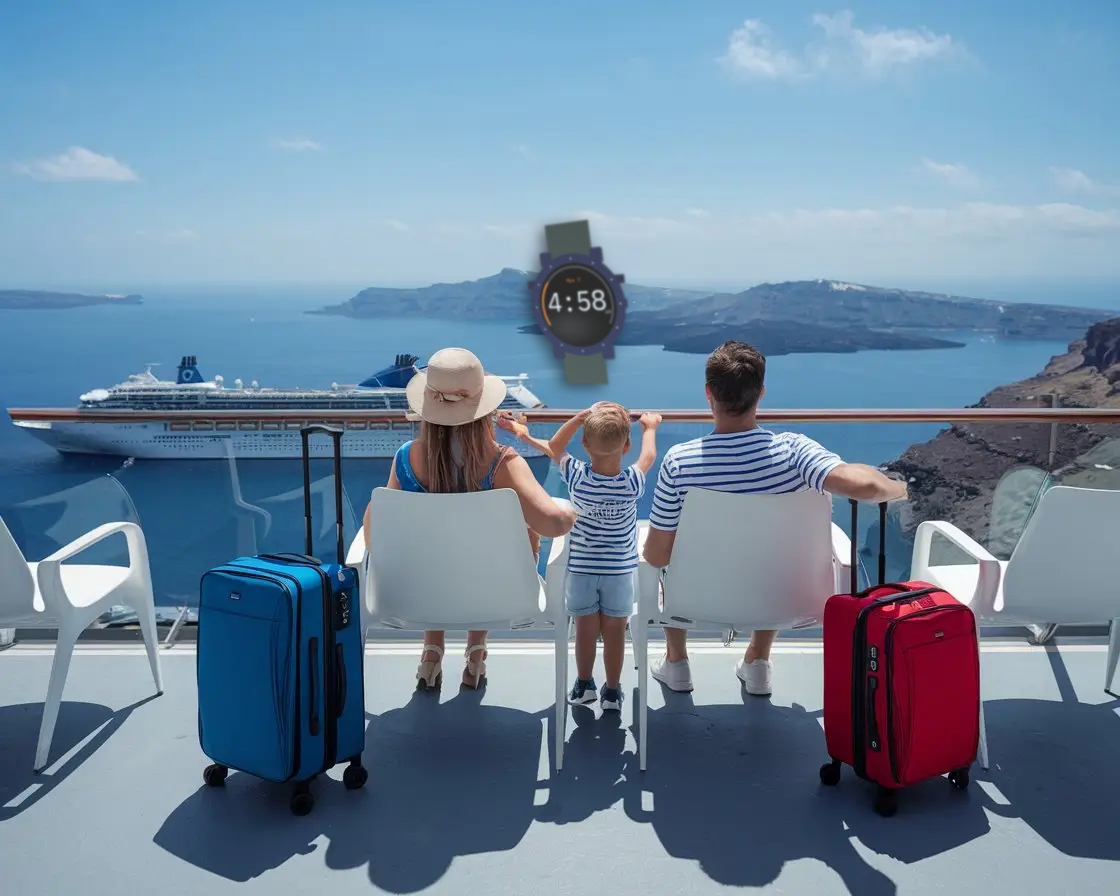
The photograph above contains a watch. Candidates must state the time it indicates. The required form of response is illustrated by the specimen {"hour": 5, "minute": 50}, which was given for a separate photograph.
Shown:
{"hour": 4, "minute": 58}
